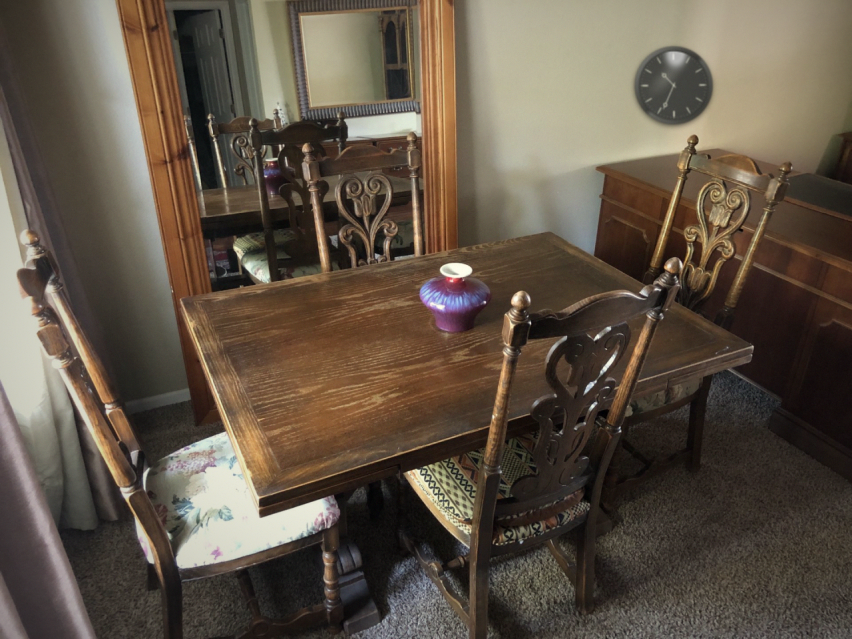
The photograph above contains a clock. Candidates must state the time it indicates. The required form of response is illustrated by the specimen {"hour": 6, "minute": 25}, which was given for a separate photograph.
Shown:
{"hour": 10, "minute": 34}
